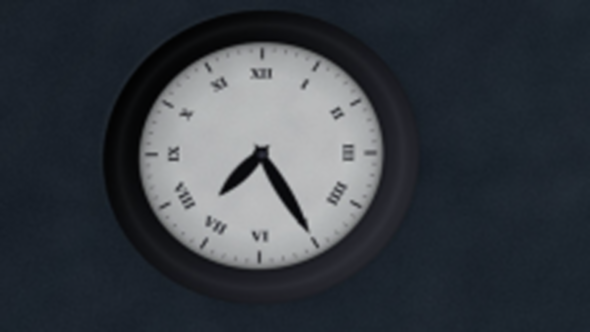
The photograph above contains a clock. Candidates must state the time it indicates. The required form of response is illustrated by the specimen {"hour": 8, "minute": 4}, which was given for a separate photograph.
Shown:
{"hour": 7, "minute": 25}
